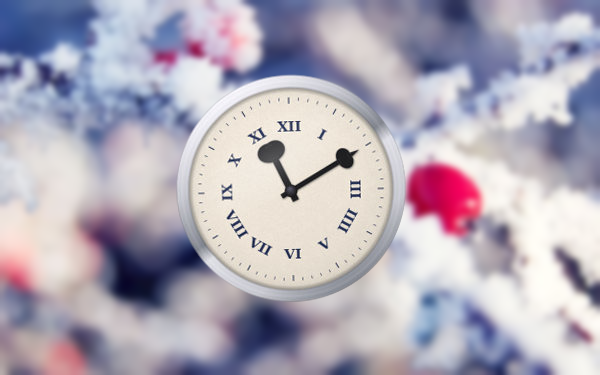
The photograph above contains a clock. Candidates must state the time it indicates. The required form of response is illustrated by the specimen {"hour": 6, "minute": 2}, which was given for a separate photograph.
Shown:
{"hour": 11, "minute": 10}
